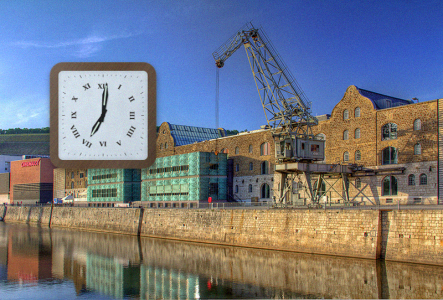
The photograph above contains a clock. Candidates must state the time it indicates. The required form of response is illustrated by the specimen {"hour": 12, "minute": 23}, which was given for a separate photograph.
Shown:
{"hour": 7, "minute": 1}
